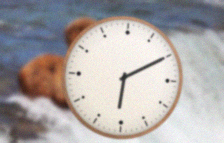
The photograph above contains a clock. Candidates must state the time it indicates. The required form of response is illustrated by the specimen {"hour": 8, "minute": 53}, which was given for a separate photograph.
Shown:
{"hour": 6, "minute": 10}
